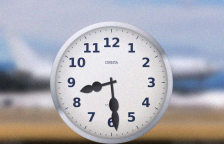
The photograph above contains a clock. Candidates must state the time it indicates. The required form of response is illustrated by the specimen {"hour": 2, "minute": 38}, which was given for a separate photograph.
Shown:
{"hour": 8, "minute": 29}
